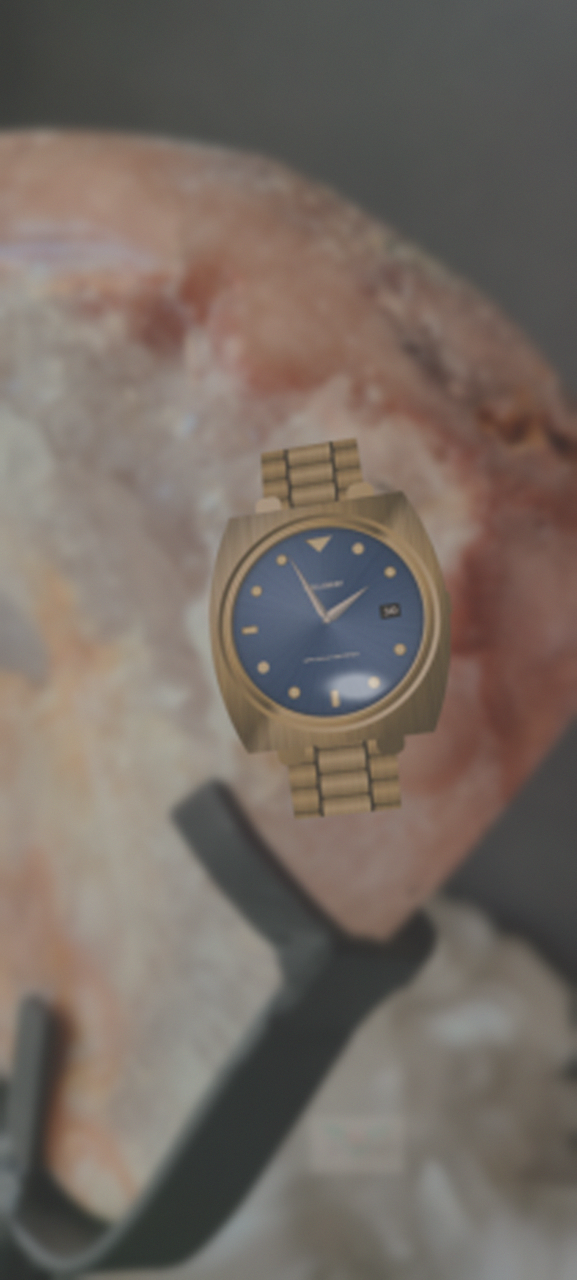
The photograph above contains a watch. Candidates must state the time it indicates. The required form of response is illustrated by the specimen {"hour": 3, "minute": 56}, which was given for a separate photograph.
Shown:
{"hour": 1, "minute": 56}
